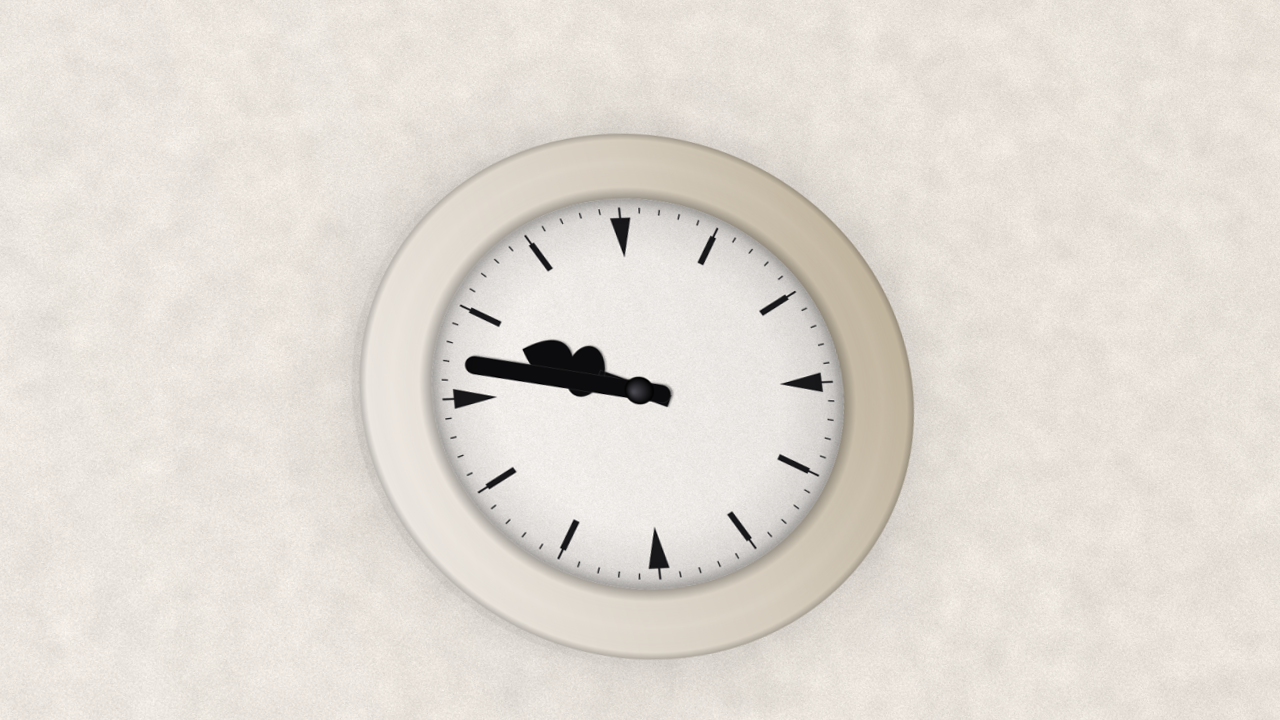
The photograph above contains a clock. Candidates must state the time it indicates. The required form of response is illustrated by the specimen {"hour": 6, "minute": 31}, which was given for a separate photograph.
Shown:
{"hour": 9, "minute": 47}
